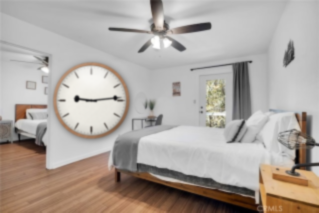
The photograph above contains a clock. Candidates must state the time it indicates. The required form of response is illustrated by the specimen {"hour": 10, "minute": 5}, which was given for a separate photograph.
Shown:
{"hour": 9, "minute": 14}
